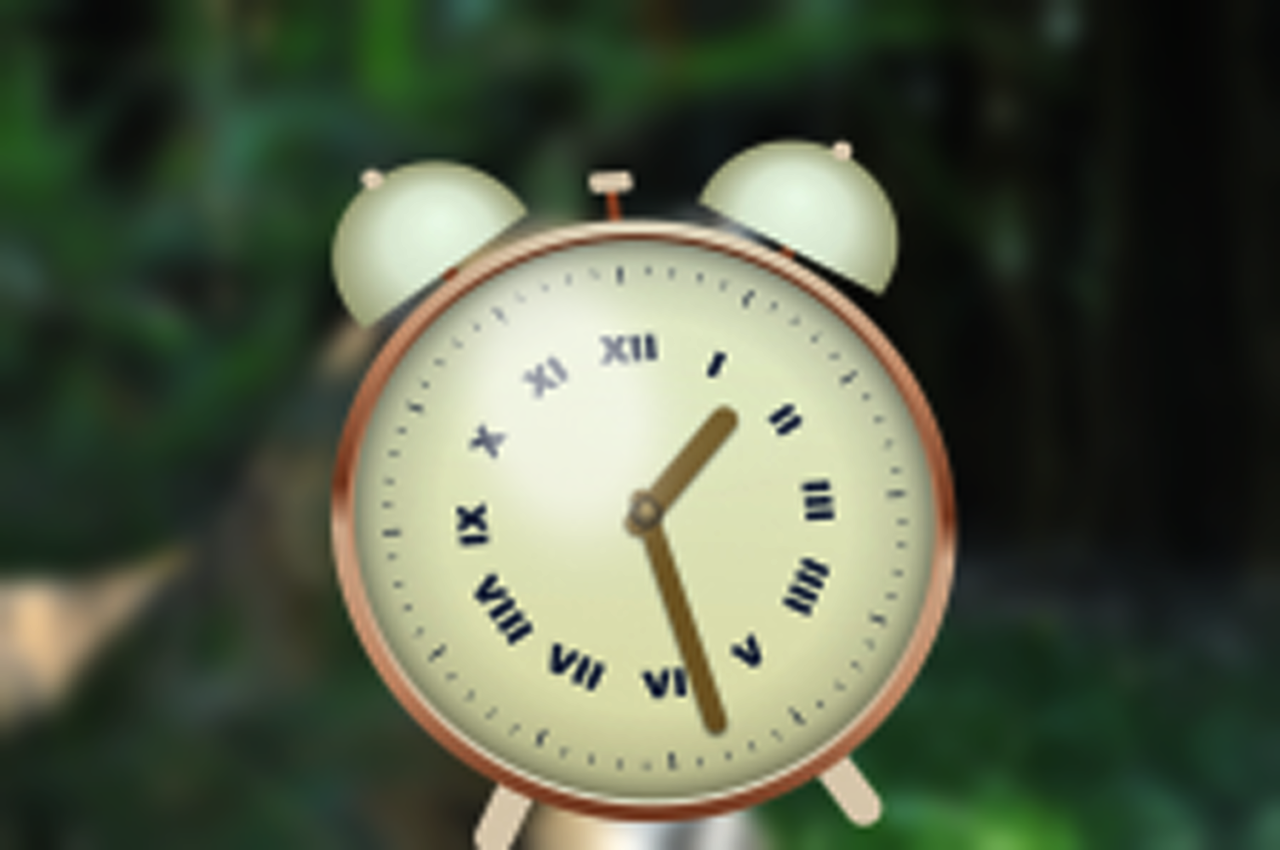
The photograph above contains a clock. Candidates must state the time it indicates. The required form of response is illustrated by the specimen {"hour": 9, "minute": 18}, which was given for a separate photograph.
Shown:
{"hour": 1, "minute": 28}
